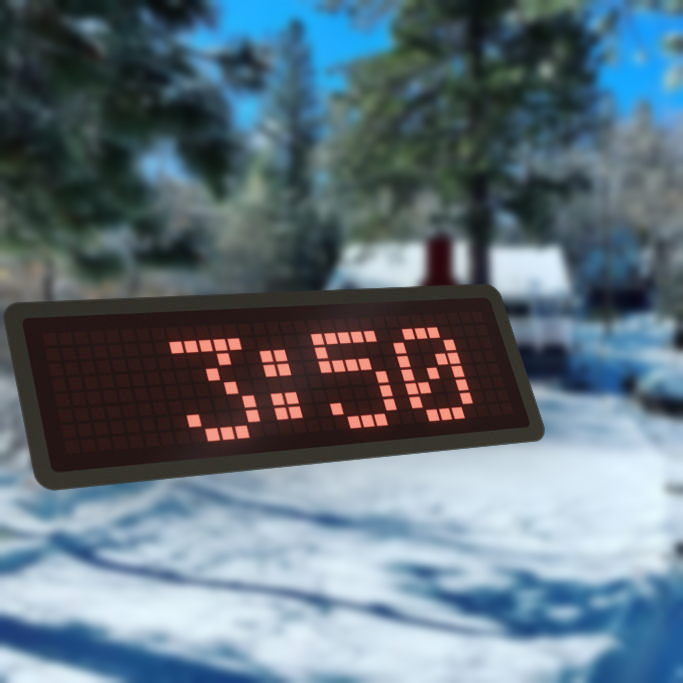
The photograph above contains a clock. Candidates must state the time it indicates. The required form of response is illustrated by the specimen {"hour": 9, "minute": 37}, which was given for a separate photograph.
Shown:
{"hour": 3, "minute": 50}
